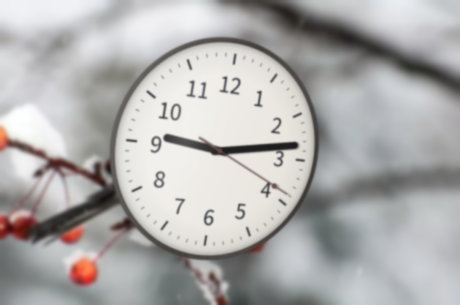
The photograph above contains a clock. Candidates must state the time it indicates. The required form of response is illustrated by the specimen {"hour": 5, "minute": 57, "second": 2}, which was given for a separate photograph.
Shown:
{"hour": 9, "minute": 13, "second": 19}
